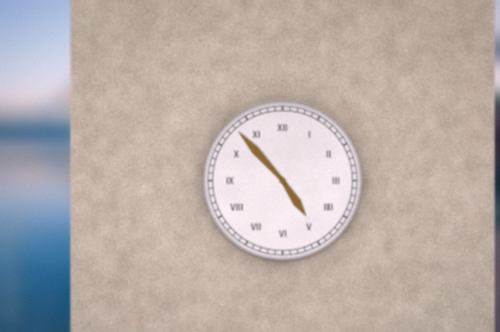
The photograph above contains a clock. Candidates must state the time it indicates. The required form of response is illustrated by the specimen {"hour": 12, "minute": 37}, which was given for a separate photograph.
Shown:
{"hour": 4, "minute": 53}
